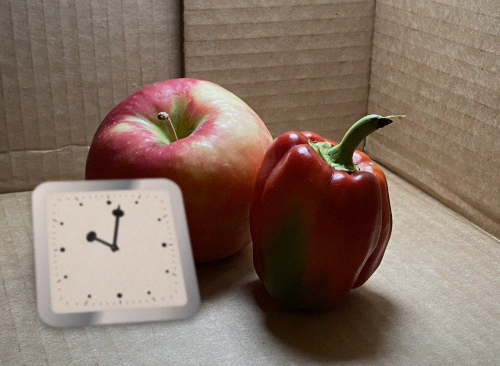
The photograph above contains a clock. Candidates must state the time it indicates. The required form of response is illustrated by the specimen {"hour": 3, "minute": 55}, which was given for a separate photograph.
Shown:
{"hour": 10, "minute": 2}
